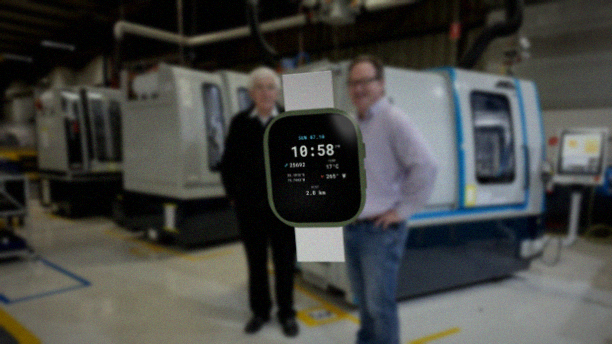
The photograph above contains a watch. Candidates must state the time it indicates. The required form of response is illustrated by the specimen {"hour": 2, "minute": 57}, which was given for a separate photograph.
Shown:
{"hour": 10, "minute": 58}
